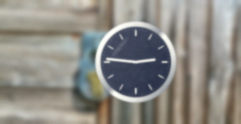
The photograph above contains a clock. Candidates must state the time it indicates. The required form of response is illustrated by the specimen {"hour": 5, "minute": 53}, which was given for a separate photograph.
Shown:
{"hour": 2, "minute": 46}
